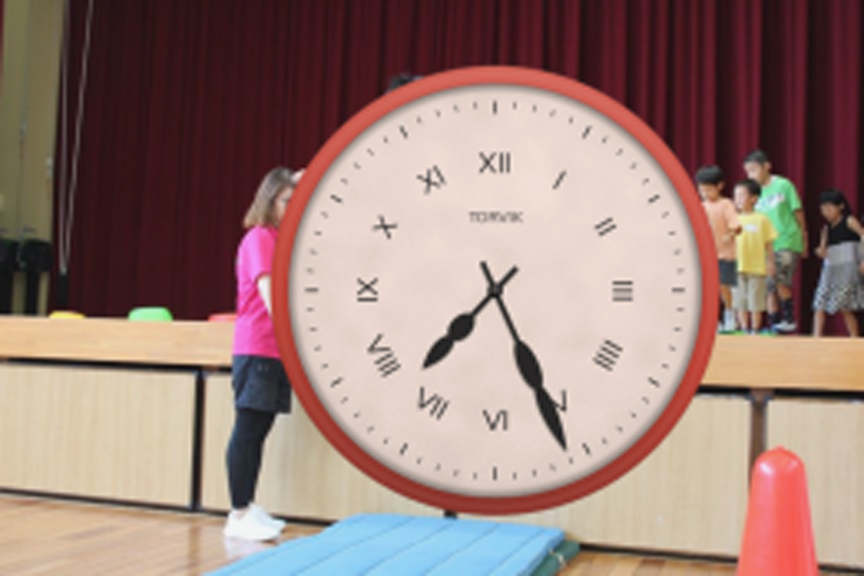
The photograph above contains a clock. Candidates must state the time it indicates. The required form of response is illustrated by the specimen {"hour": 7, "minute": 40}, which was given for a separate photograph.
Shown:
{"hour": 7, "minute": 26}
